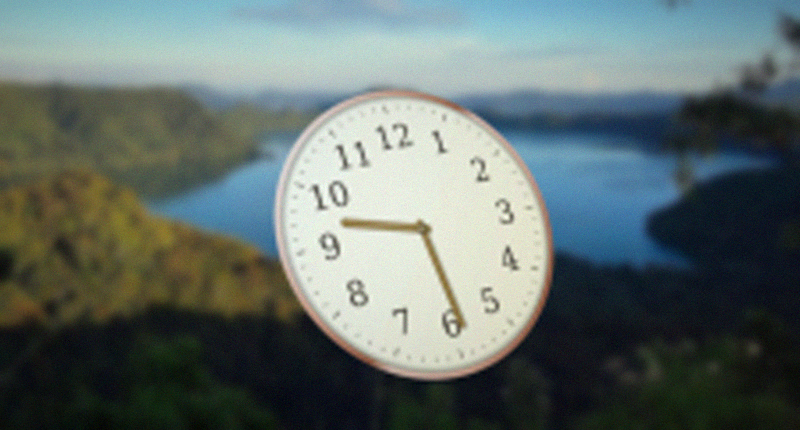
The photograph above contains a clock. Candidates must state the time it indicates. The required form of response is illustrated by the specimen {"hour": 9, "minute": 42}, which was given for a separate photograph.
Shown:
{"hour": 9, "minute": 29}
